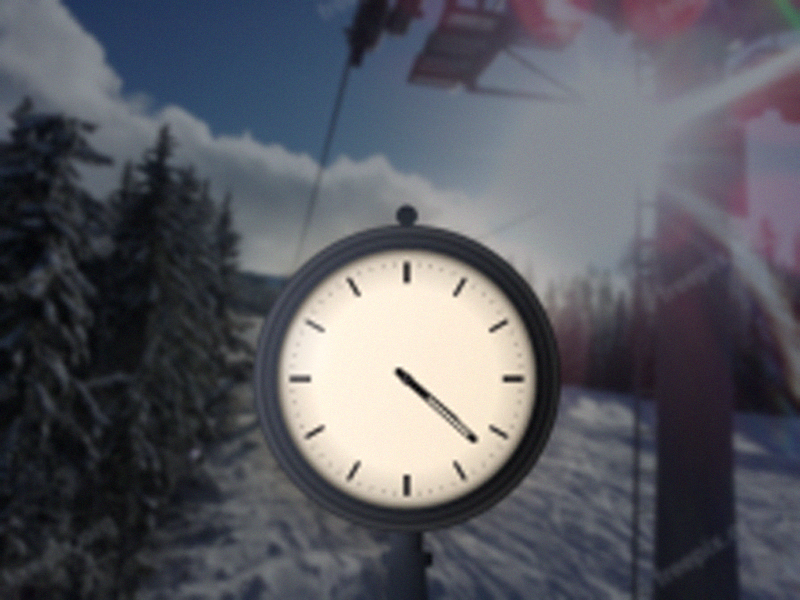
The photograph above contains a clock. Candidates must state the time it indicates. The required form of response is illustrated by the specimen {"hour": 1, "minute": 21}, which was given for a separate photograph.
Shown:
{"hour": 4, "minute": 22}
